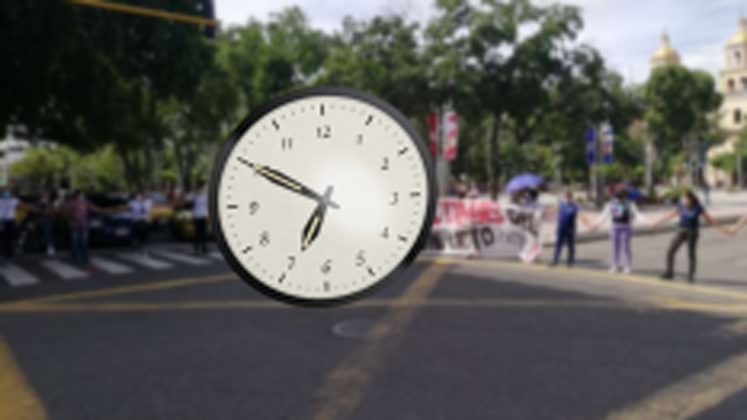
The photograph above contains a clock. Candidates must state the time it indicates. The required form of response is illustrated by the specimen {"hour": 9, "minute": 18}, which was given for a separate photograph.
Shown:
{"hour": 6, "minute": 50}
